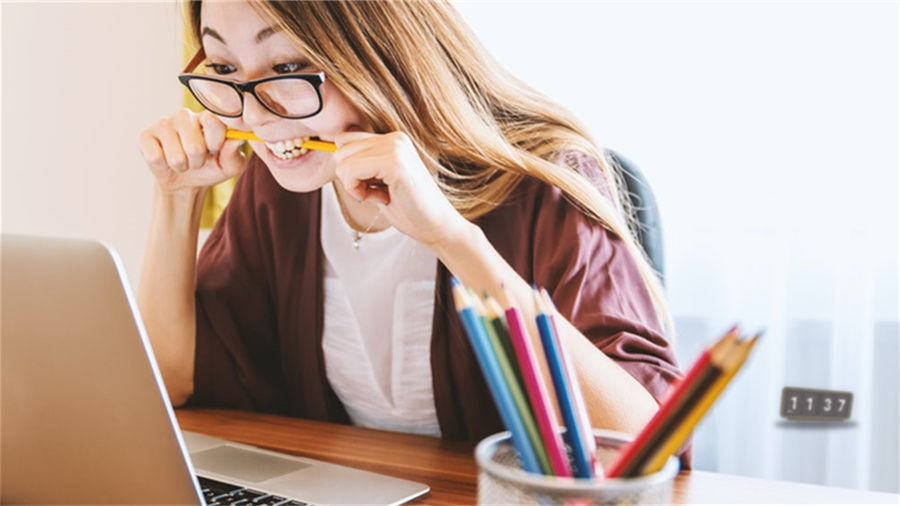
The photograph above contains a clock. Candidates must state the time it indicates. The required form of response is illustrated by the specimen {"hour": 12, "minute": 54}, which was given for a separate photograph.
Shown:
{"hour": 11, "minute": 37}
